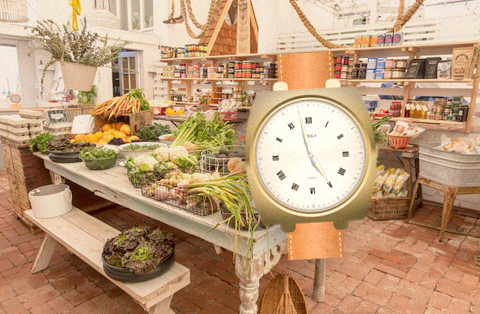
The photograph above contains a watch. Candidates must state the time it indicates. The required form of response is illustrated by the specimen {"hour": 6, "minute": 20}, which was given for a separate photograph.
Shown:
{"hour": 4, "minute": 58}
